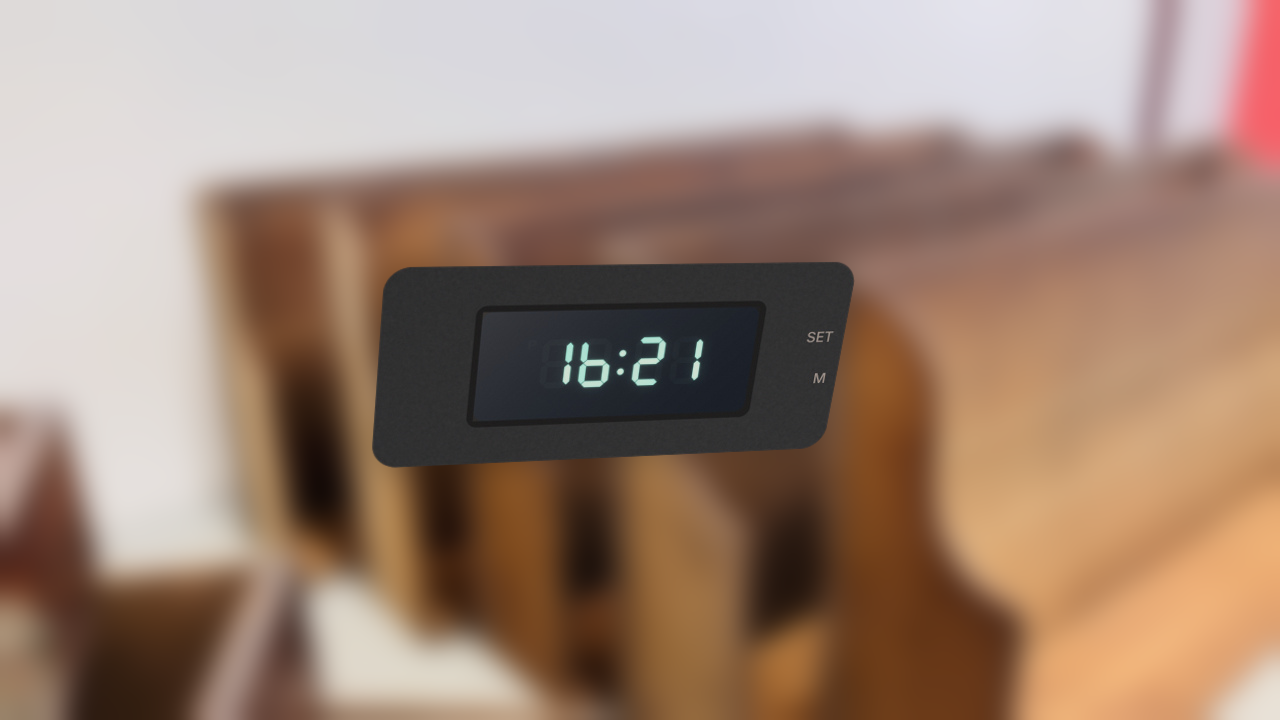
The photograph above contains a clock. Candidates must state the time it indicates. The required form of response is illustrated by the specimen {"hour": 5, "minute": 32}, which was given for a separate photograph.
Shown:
{"hour": 16, "minute": 21}
